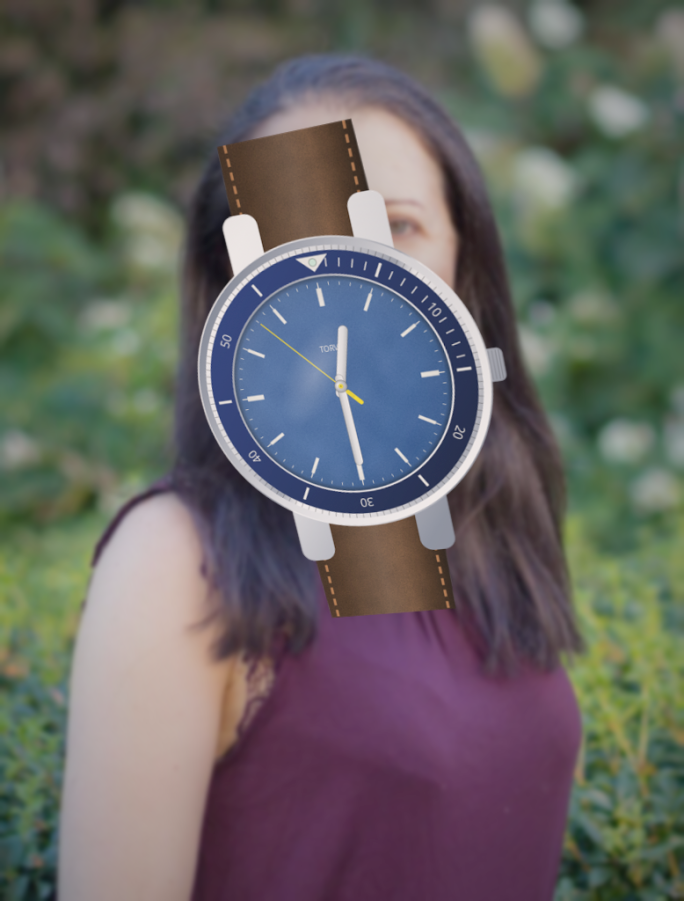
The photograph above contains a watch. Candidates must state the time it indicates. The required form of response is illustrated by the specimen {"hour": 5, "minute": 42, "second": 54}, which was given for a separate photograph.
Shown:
{"hour": 12, "minute": 29, "second": 53}
